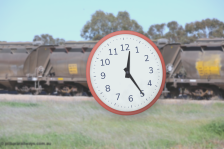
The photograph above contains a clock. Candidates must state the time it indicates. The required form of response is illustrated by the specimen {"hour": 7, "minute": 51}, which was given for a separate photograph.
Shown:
{"hour": 12, "minute": 25}
